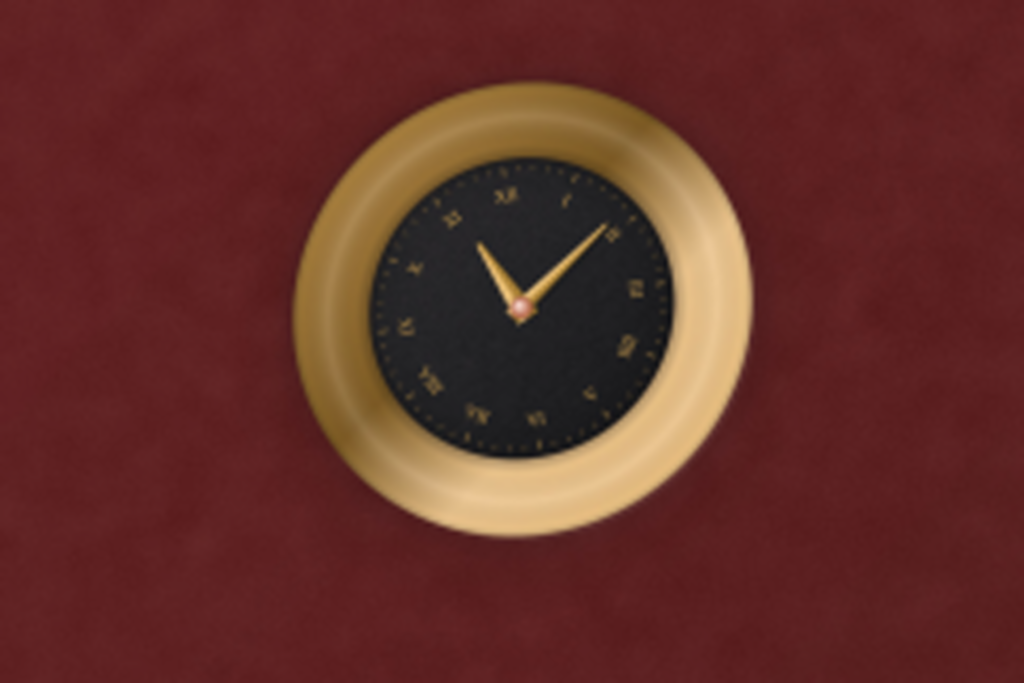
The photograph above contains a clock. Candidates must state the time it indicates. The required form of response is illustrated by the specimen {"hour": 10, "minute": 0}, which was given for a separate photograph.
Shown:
{"hour": 11, "minute": 9}
